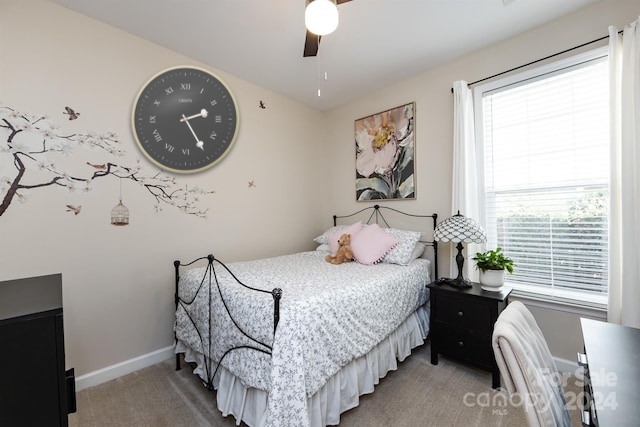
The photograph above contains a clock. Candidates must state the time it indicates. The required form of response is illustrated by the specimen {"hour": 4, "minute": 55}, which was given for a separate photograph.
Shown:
{"hour": 2, "minute": 25}
